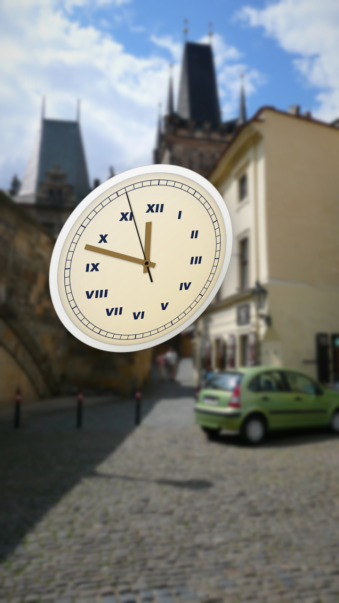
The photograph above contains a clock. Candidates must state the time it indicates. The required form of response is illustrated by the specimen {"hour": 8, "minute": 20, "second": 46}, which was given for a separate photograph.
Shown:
{"hour": 11, "minute": 47, "second": 56}
